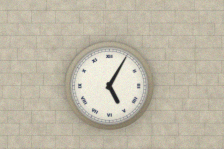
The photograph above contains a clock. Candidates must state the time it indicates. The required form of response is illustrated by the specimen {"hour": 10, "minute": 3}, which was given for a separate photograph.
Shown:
{"hour": 5, "minute": 5}
